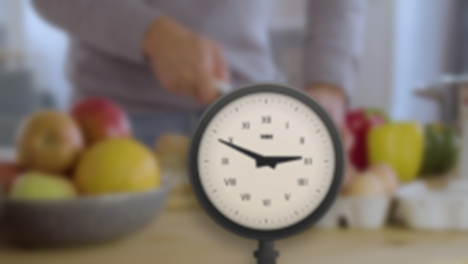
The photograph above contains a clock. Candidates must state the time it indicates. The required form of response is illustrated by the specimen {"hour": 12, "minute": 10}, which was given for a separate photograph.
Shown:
{"hour": 2, "minute": 49}
